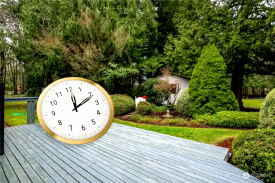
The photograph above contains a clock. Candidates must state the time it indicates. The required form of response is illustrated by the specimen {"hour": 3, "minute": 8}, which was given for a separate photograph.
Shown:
{"hour": 12, "minute": 11}
